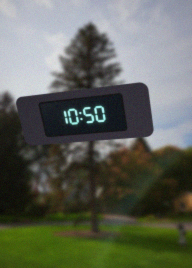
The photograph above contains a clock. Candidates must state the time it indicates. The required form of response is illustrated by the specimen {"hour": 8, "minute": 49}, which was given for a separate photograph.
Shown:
{"hour": 10, "minute": 50}
